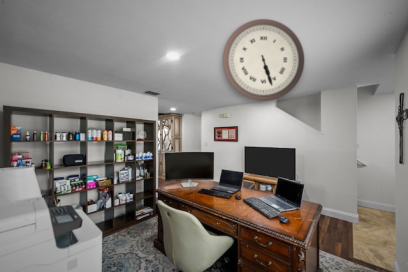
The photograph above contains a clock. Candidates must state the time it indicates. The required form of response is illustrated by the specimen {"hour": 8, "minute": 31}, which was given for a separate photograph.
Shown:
{"hour": 5, "minute": 27}
